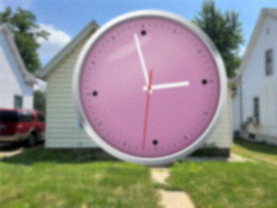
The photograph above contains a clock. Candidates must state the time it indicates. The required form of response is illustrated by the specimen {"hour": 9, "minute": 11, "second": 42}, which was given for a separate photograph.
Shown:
{"hour": 2, "minute": 58, "second": 32}
